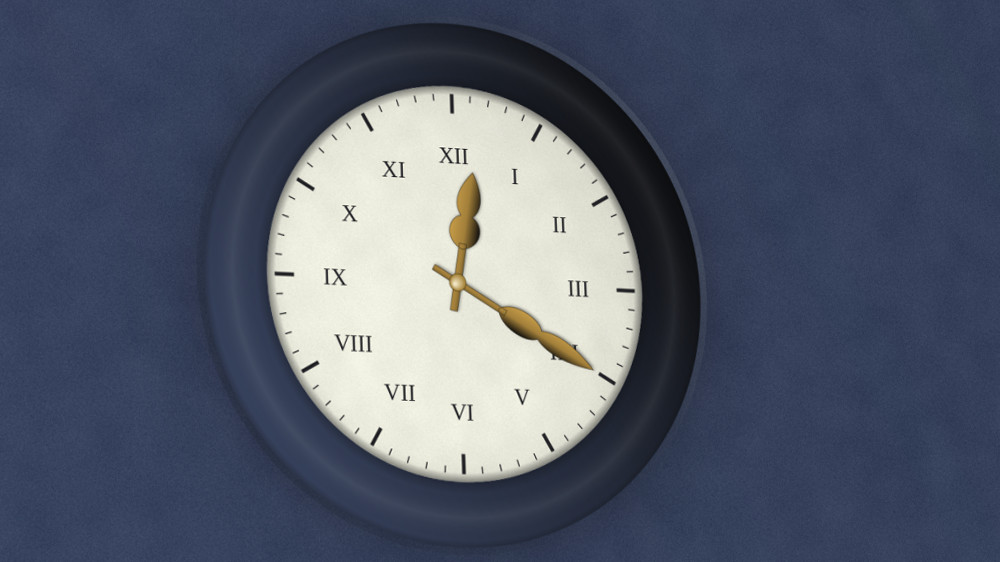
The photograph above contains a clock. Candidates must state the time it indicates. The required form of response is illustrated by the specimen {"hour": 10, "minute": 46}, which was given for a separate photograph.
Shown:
{"hour": 12, "minute": 20}
